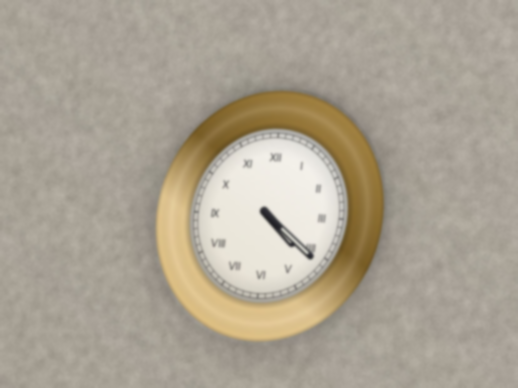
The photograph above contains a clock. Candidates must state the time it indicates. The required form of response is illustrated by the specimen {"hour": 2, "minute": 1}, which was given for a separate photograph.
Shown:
{"hour": 4, "minute": 21}
